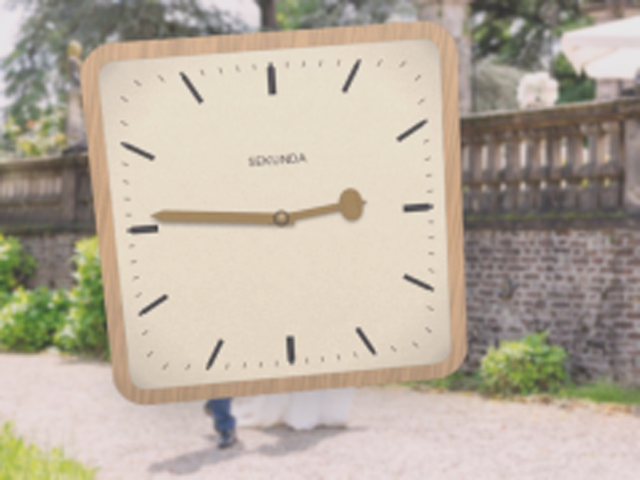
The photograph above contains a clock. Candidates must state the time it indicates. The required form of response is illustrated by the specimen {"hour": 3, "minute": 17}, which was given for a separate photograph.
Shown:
{"hour": 2, "minute": 46}
